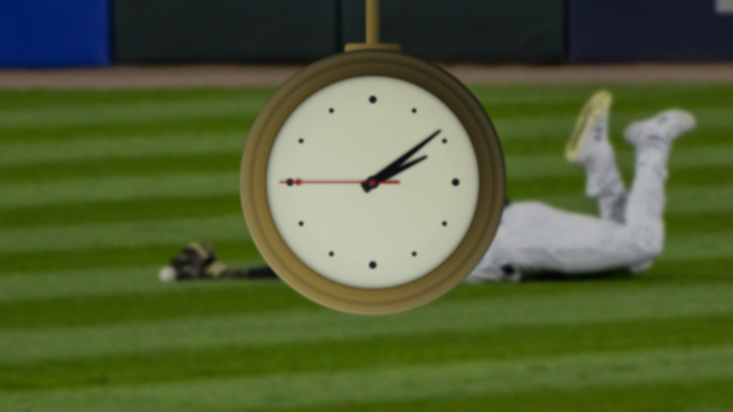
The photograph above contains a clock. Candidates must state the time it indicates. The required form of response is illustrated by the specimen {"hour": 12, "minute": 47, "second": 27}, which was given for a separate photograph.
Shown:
{"hour": 2, "minute": 8, "second": 45}
